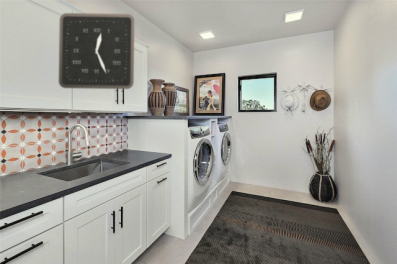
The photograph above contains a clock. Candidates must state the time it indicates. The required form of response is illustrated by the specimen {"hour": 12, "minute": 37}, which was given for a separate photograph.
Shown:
{"hour": 12, "minute": 26}
